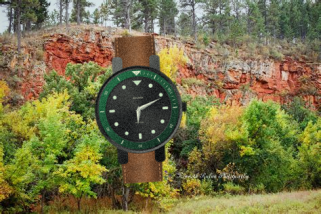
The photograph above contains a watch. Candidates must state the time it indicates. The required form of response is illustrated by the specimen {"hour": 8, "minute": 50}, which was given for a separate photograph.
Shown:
{"hour": 6, "minute": 11}
